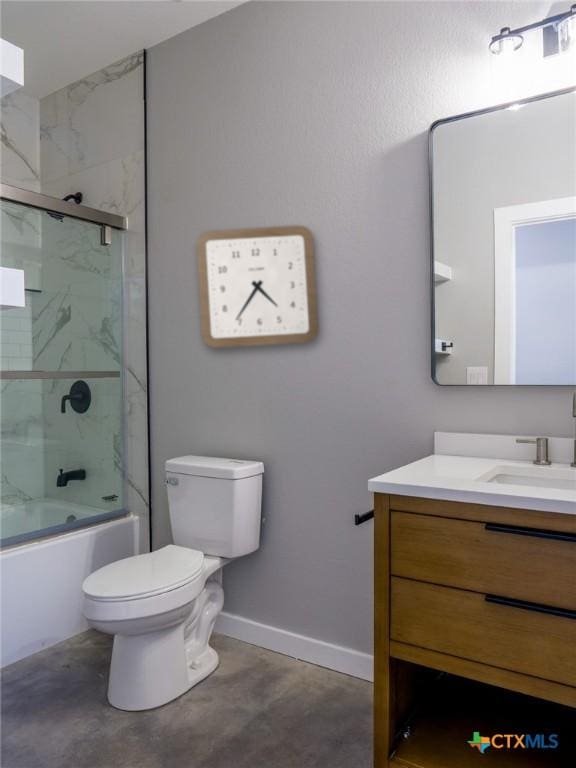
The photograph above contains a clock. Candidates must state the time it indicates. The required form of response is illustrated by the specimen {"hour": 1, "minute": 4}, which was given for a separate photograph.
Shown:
{"hour": 4, "minute": 36}
